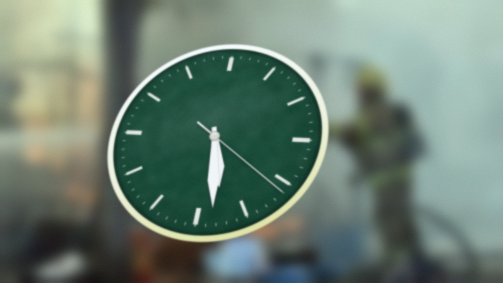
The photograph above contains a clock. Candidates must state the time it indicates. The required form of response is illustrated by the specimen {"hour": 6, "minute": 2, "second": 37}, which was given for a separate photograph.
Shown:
{"hour": 5, "minute": 28, "second": 21}
